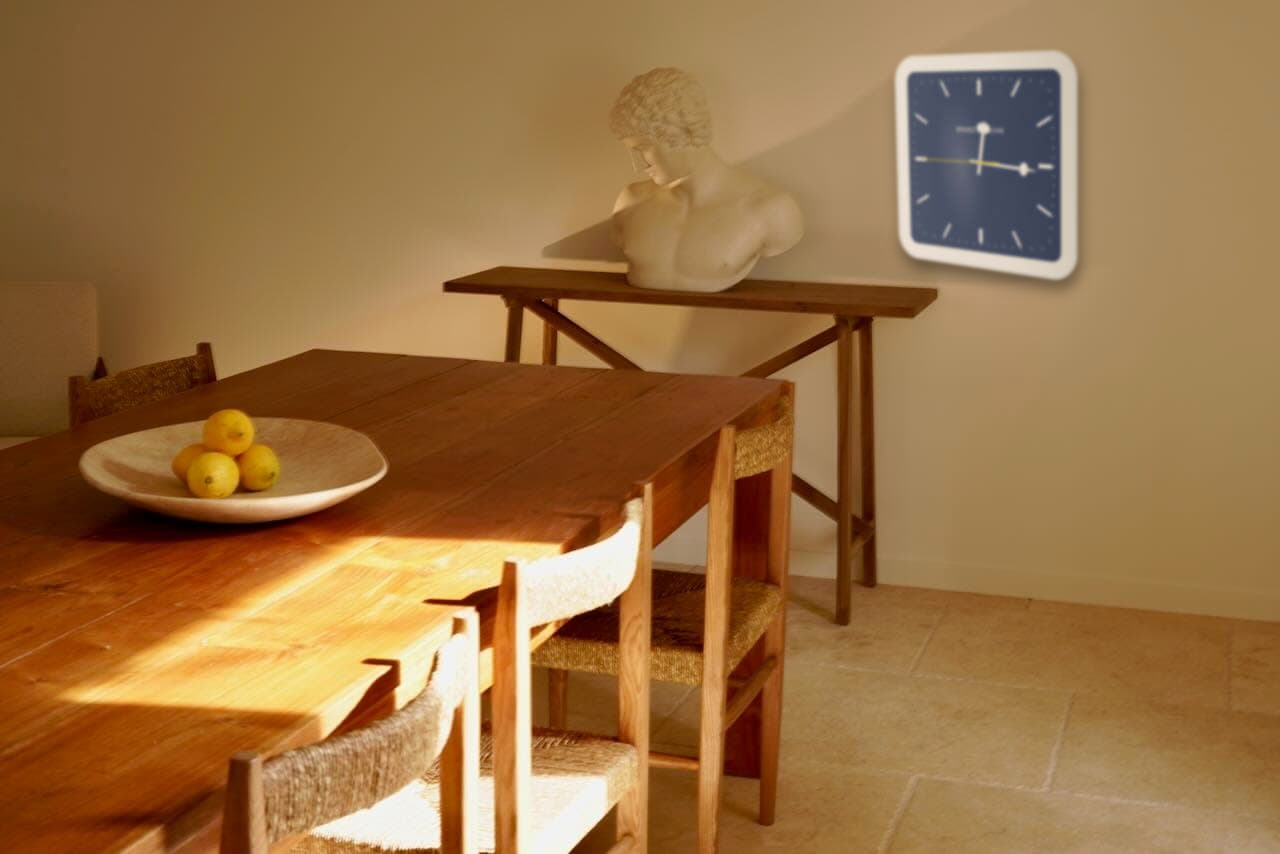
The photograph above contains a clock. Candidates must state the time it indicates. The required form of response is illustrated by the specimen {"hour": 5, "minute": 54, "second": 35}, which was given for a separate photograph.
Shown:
{"hour": 12, "minute": 15, "second": 45}
